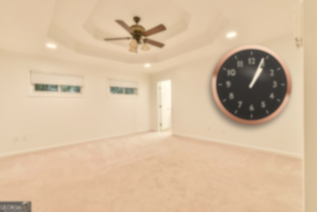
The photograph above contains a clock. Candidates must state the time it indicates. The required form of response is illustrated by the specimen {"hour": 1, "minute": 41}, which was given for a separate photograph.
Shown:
{"hour": 1, "minute": 4}
